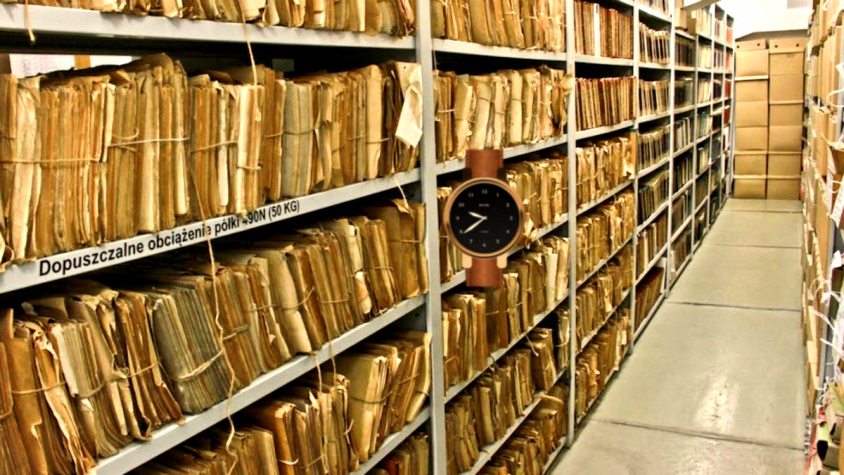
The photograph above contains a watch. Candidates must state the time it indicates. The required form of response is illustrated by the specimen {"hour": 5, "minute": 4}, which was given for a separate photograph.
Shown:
{"hour": 9, "minute": 39}
